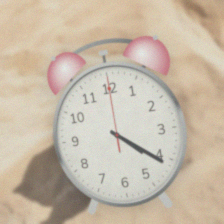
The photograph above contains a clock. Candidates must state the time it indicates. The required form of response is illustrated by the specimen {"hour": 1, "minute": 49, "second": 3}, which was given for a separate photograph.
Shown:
{"hour": 4, "minute": 21, "second": 0}
